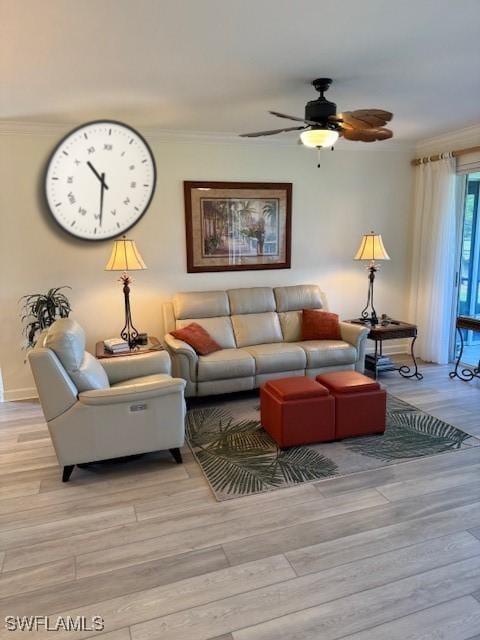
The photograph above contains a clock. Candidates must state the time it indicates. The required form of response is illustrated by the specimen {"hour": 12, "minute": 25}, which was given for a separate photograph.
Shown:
{"hour": 10, "minute": 29}
